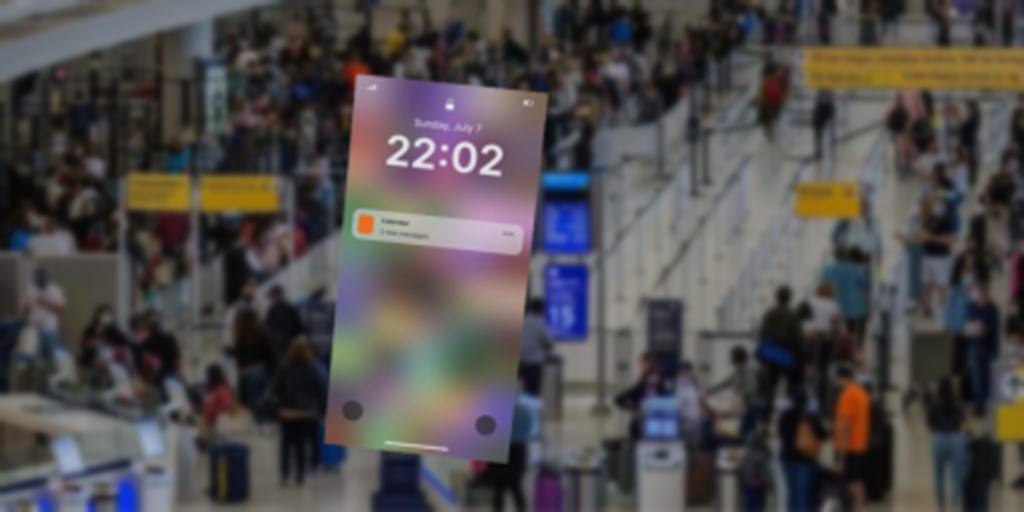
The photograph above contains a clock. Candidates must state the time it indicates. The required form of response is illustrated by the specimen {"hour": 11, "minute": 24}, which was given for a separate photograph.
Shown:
{"hour": 22, "minute": 2}
